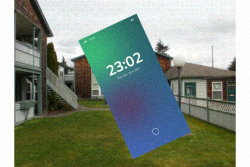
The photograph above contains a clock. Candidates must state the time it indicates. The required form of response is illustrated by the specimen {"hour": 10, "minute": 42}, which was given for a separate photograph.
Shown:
{"hour": 23, "minute": 2}
